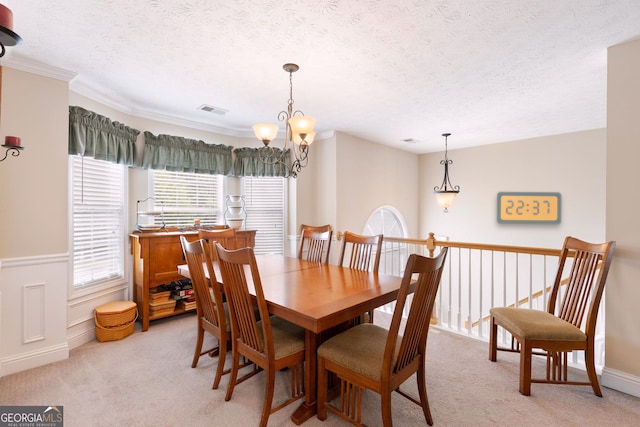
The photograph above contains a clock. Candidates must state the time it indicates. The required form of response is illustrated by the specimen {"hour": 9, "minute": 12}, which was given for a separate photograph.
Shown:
{"hour": 22, "minute": 37}
